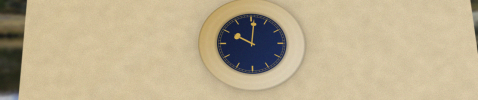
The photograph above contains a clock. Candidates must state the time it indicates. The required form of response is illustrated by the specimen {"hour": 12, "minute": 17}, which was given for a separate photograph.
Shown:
{"hour": 10, "minute": 1}
